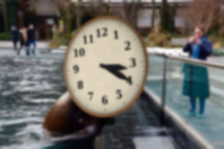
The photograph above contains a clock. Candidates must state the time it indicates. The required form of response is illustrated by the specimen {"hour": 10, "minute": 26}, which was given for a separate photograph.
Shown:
{"hour": 3, "minute": 20}
